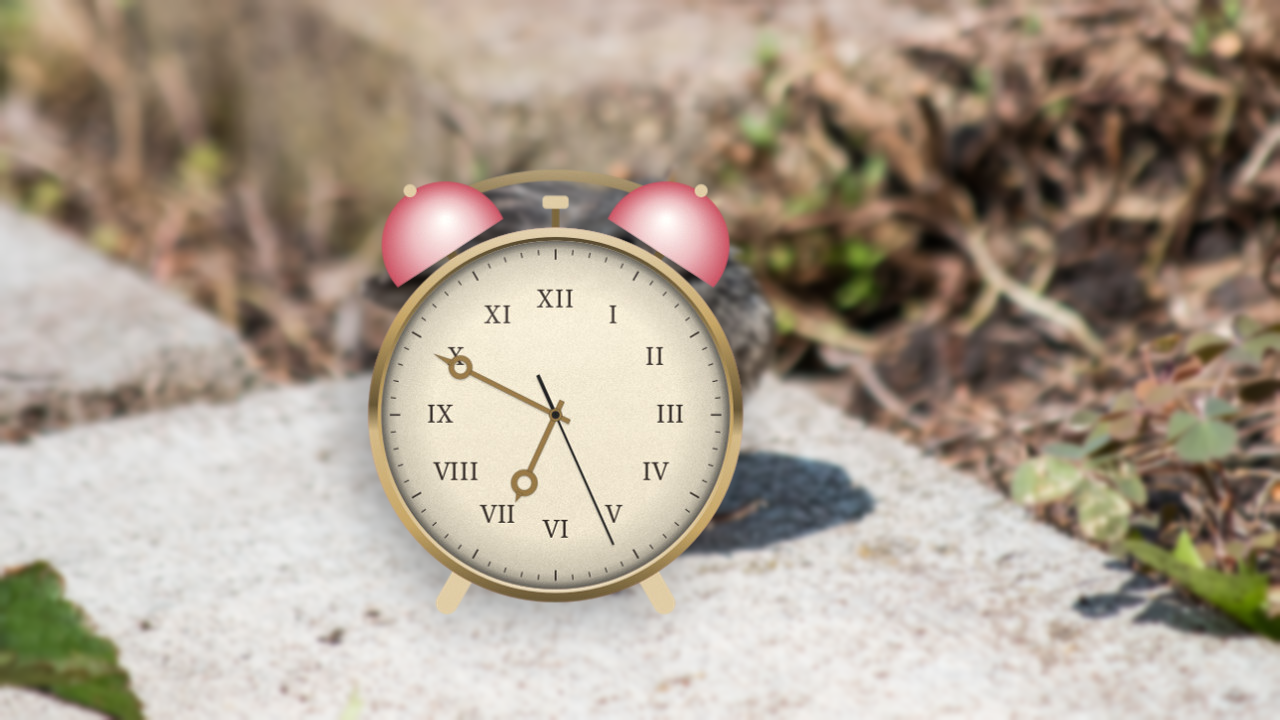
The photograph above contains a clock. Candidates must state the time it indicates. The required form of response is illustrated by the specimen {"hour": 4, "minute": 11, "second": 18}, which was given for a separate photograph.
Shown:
{"hour": 6, "minute": 49, "second": 26}
